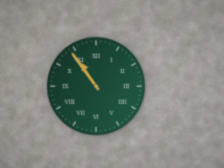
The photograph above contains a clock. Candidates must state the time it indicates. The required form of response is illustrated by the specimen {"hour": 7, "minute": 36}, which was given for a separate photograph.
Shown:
{"hour": 10, "minute": 54}
